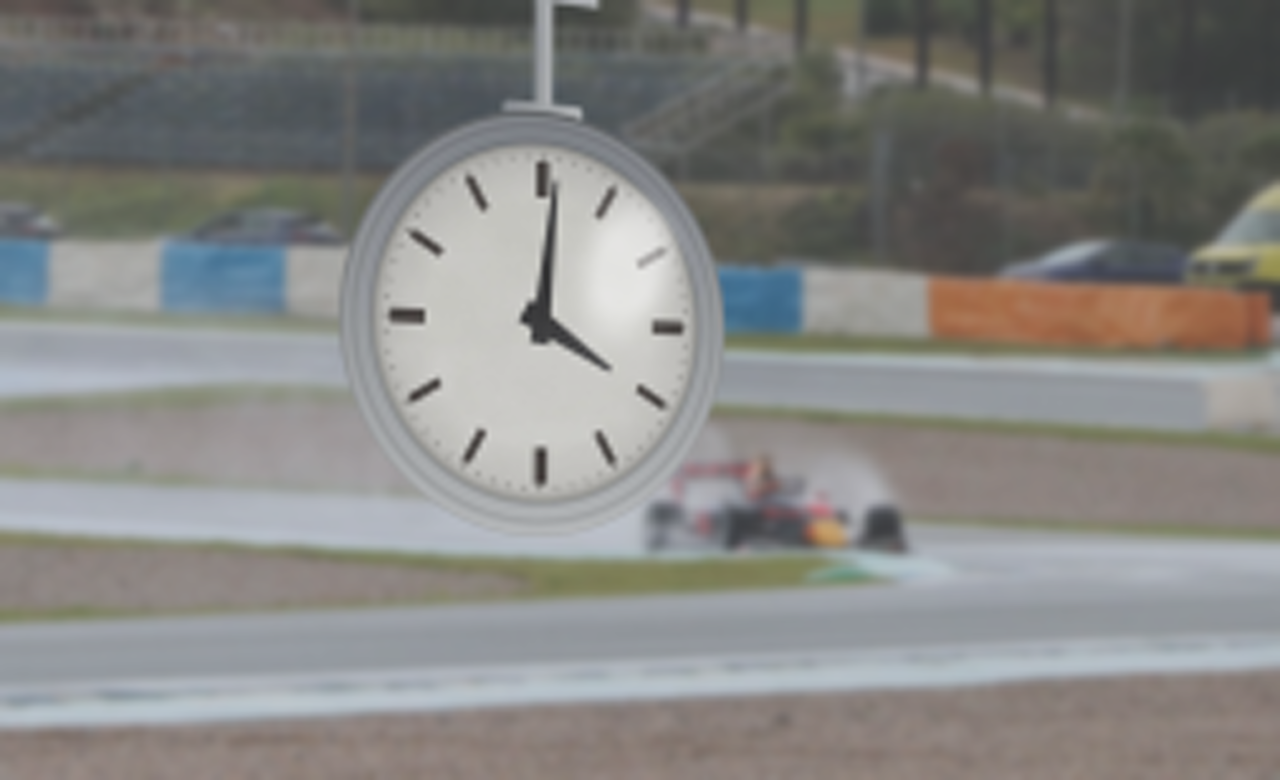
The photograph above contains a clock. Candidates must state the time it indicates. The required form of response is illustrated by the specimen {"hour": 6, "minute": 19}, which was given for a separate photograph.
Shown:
{"hour": 4, "minute": 1}
